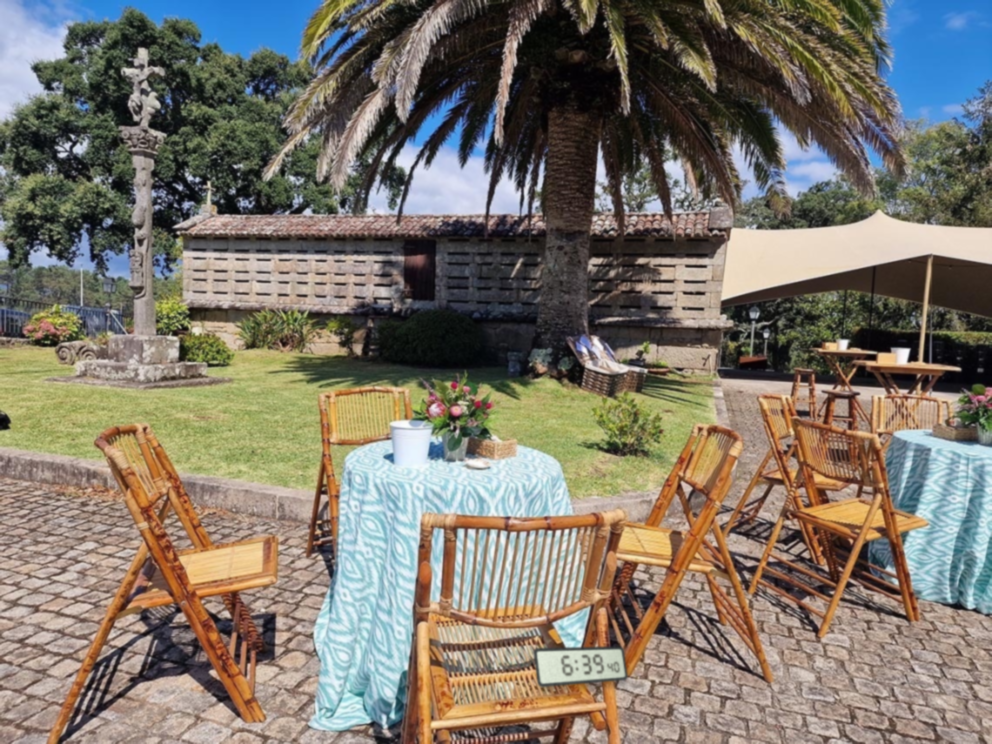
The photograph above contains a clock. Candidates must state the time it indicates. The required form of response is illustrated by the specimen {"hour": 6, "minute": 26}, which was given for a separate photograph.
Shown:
{"hour": 6, "minute": 39}
